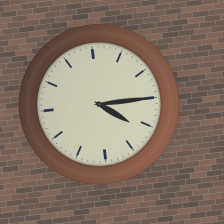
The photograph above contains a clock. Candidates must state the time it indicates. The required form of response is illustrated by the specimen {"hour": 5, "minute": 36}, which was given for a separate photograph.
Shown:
{"hour": 4, "minute": 15}
